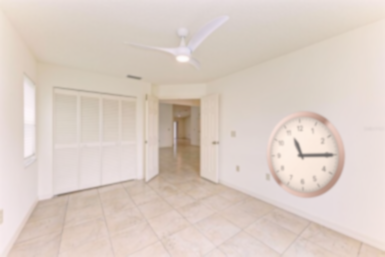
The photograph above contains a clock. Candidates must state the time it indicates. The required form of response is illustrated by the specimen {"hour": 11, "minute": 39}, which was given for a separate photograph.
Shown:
{"hour": 11, "minute": 15}
